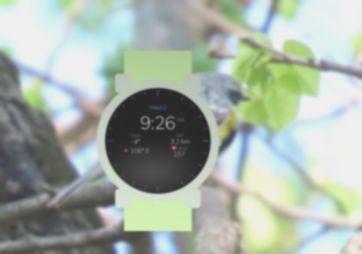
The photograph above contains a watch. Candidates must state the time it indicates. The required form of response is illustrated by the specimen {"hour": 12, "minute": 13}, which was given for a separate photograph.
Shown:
{"hour": 9, "minute": 26}
